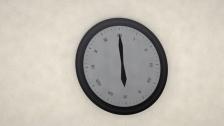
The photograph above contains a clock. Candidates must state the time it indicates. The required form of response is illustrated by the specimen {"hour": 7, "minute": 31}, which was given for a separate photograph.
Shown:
{"hour": 6, "minute": 0}
